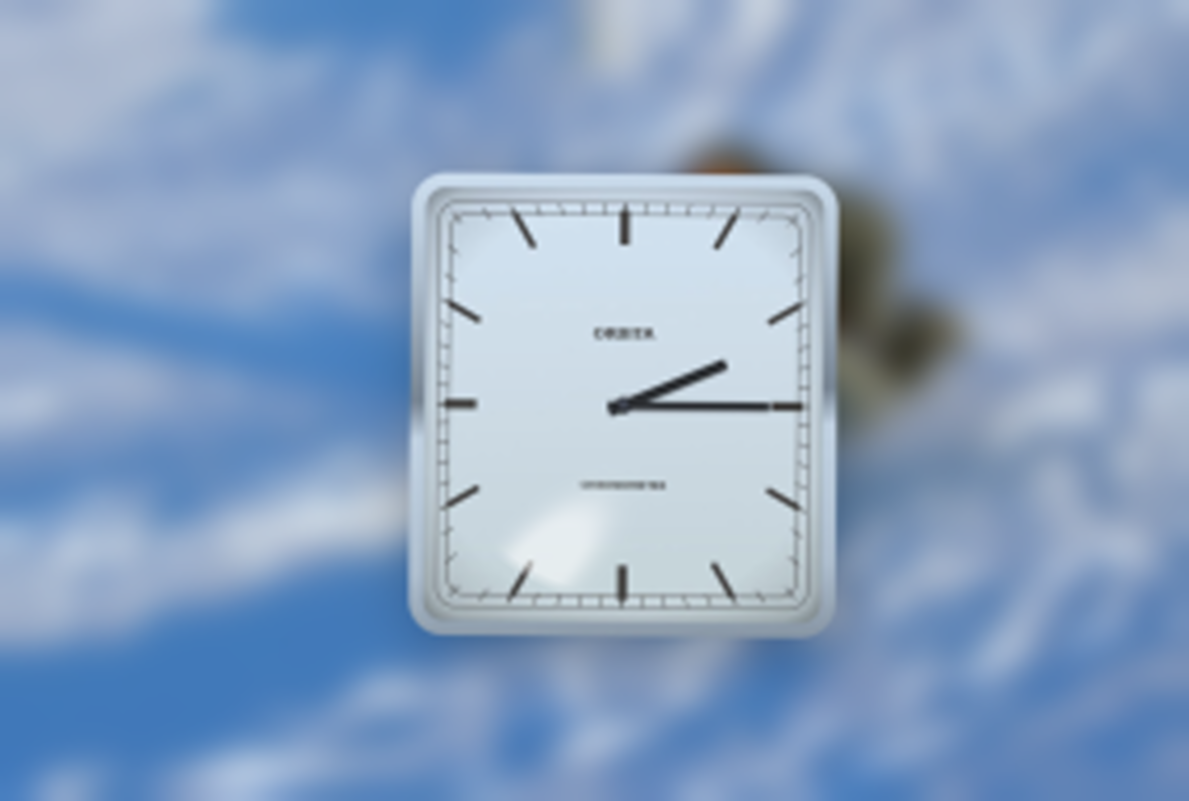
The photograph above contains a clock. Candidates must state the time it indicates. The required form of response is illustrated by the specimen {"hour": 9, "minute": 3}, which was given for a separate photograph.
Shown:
{"hour": 2, "minute": 15}
